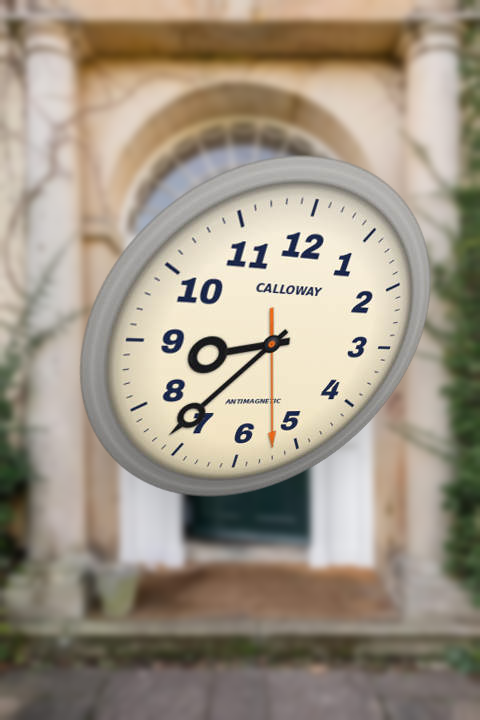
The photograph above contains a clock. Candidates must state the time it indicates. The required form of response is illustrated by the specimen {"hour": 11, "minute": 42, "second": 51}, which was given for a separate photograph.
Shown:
{"hour": 8, "minute": 36, "second": 27}
